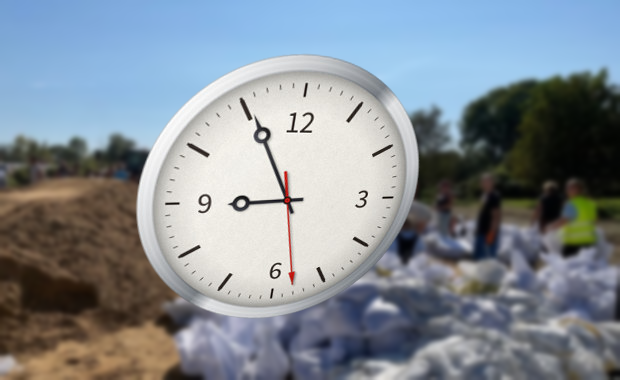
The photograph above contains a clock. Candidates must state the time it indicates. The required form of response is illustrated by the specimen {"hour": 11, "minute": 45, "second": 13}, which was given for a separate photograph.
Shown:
{"hour": 8, "minute": 55, "second": 28}
